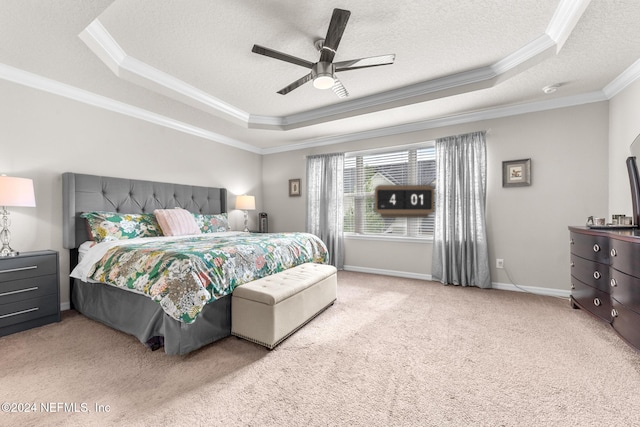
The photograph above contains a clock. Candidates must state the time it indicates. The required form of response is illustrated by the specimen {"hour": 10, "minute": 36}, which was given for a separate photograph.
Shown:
{"hour": 4, "minute": 1}
